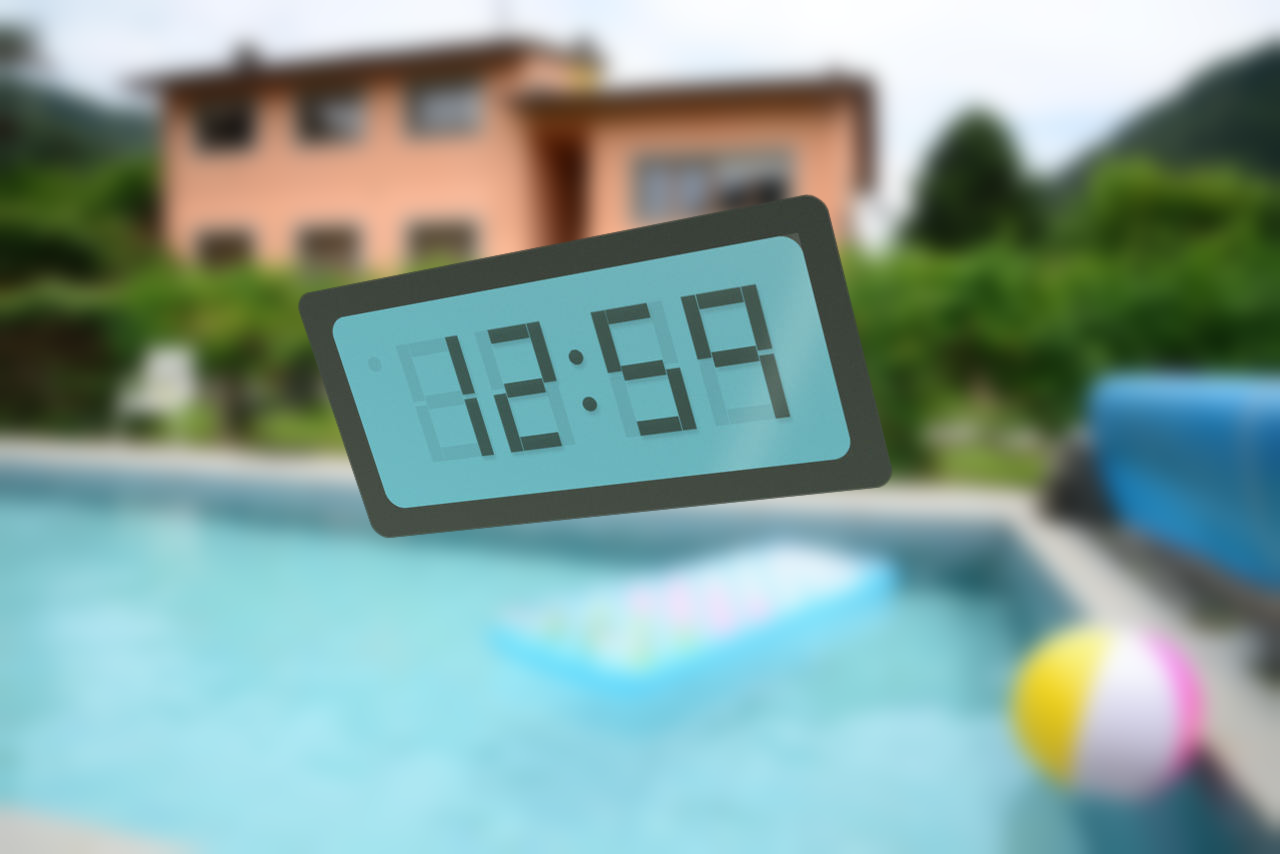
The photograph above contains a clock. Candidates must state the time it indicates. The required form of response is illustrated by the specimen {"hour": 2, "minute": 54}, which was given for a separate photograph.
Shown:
{"hour": 12, "minute": 59}
